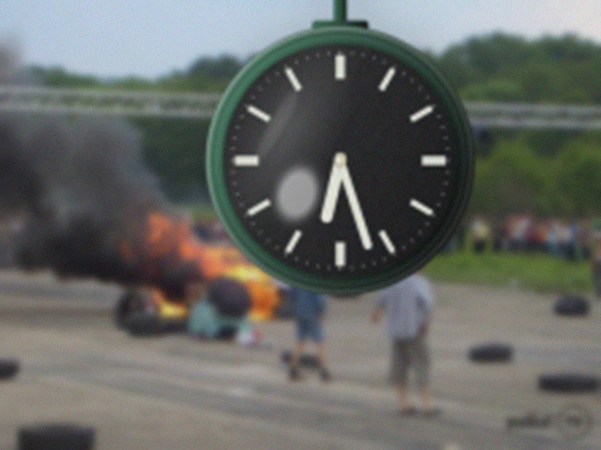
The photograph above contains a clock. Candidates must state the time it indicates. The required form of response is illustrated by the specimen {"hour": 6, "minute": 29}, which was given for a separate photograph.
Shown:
{"hour": 6, "minute": 27}
